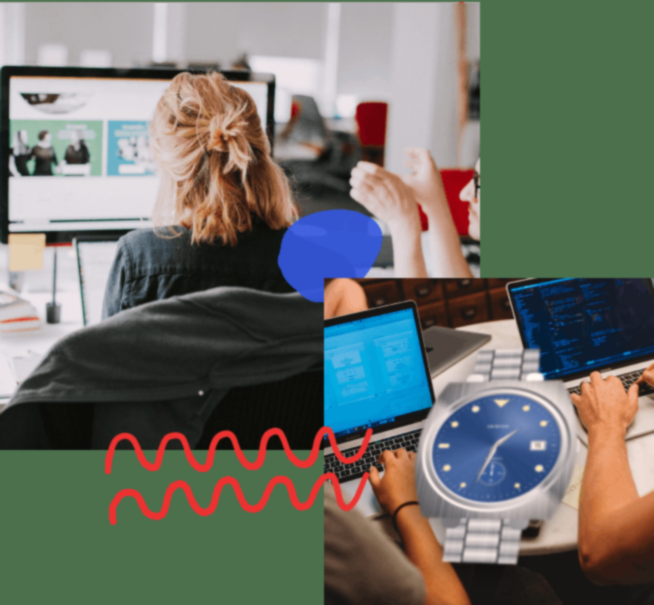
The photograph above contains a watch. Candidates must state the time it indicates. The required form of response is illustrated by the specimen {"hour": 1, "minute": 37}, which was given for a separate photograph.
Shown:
{"hour": 1, "minute": 33}
